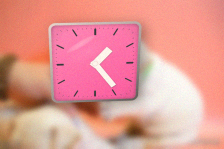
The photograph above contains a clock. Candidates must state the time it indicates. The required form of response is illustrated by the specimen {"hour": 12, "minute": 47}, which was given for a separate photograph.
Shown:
{"hour": 1, "minute": 24}
